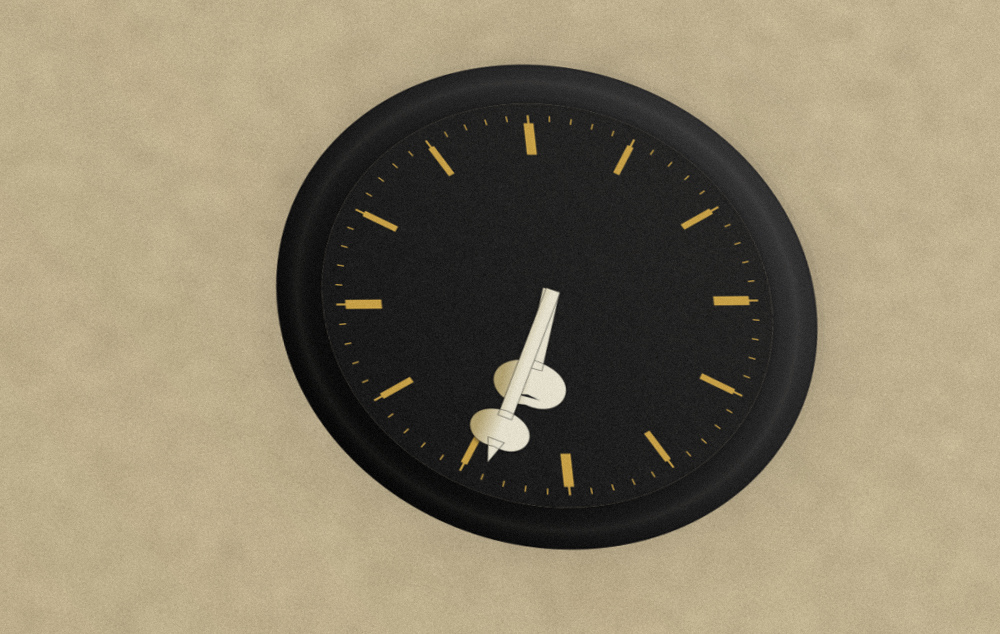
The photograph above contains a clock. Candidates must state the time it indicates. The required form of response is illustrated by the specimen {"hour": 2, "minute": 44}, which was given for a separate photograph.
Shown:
{"hour": 6, "minute": 34}
